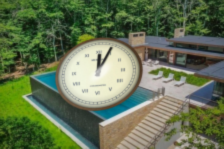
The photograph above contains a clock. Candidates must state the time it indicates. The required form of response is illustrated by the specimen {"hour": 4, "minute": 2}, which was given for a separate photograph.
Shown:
{"hour": 12, "minute": 4}
